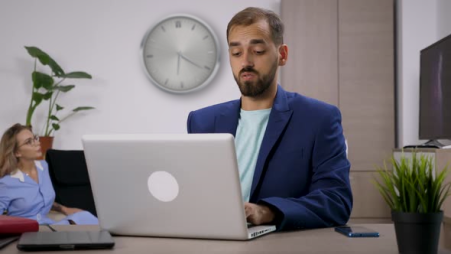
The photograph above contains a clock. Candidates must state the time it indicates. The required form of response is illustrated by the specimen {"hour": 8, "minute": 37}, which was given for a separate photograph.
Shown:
{"hour": 6, "minute": 21}
